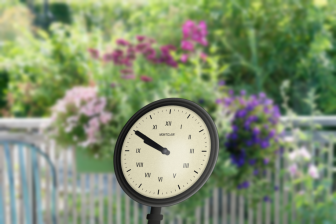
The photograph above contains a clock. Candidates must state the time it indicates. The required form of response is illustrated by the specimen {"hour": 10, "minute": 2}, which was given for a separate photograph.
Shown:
{"hour": 9, "minute": 50}
